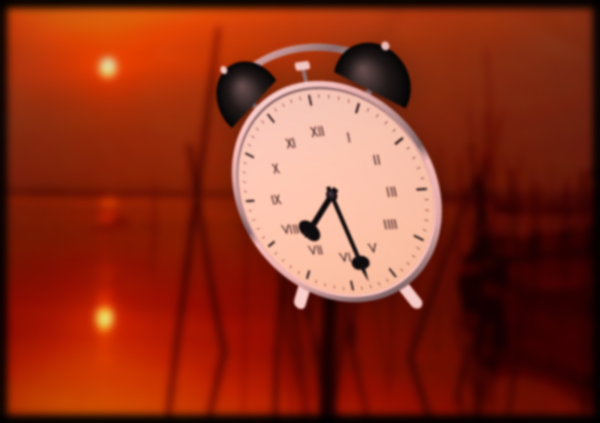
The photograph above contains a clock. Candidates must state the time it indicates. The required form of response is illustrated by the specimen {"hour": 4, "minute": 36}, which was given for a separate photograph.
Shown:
{"hour": 7, "minute": 28}
